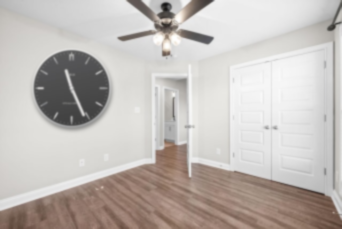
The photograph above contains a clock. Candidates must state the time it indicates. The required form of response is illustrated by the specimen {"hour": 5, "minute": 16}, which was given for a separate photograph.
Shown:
{"hour": 11, "minute": 26}
